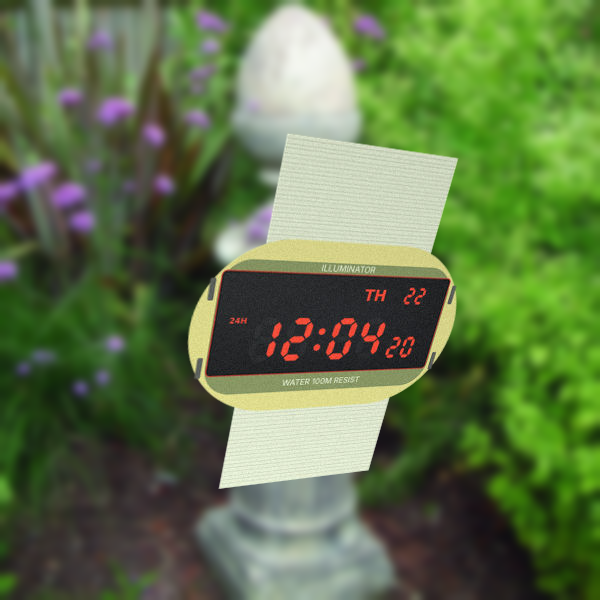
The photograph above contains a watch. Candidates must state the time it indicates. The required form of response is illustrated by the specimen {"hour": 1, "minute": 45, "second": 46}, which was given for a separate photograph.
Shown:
{"hour": 12, "minute": 4, "second": 20}
